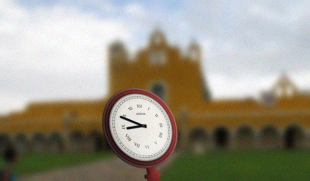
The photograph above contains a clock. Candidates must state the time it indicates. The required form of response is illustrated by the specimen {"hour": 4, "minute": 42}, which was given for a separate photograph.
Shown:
{"hour": 8, "minute": 49}
